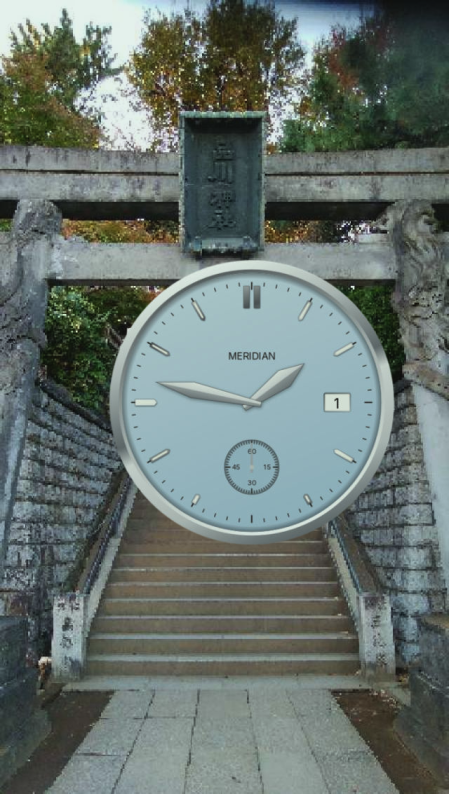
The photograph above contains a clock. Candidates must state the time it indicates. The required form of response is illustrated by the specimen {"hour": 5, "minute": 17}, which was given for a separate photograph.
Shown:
{"hour": 1, "minute": 47}
